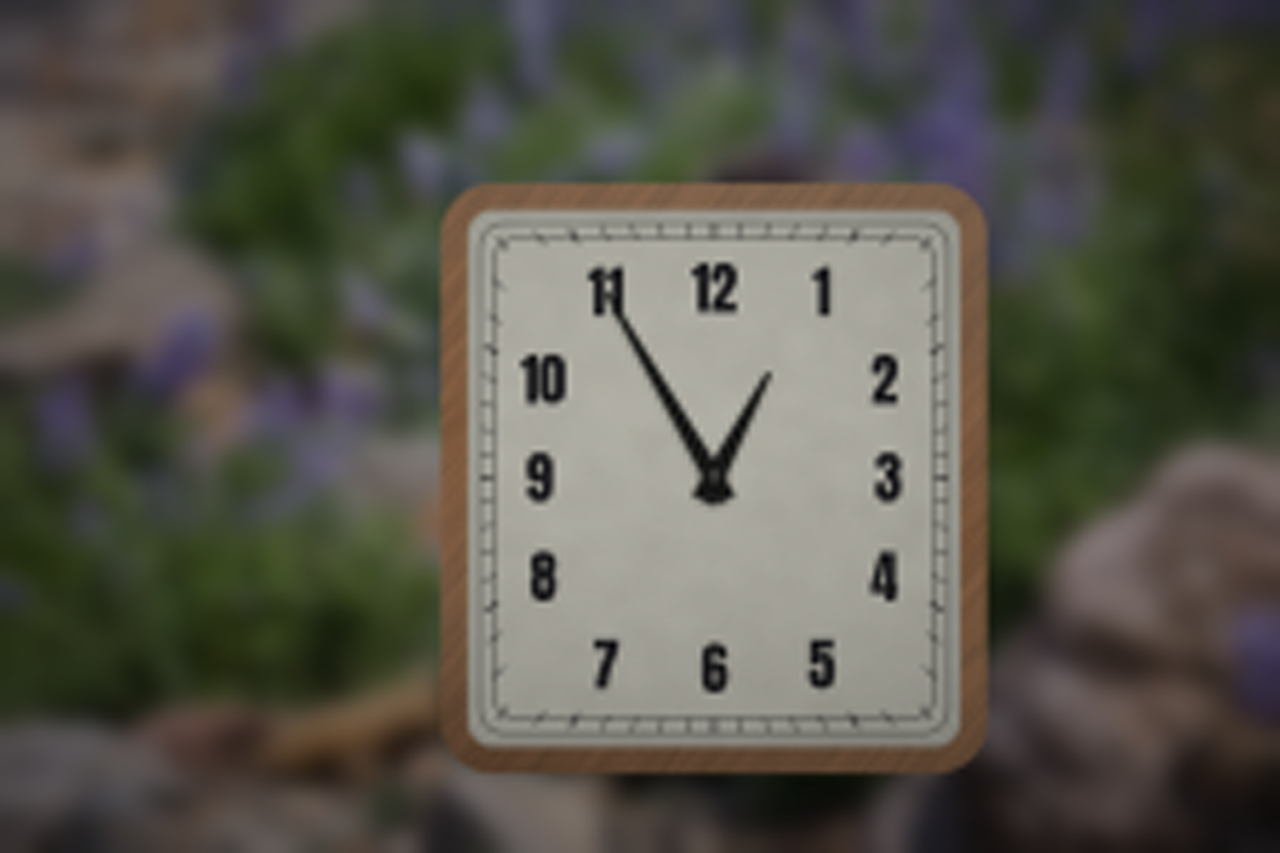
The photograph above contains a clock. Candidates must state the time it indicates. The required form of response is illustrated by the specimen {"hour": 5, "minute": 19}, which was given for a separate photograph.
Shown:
{"hour": 12, "minute": 55}
